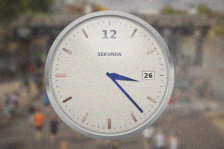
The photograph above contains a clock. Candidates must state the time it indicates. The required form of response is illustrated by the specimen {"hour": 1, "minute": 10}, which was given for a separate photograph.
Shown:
{"hour": 3, "minute": 23}
